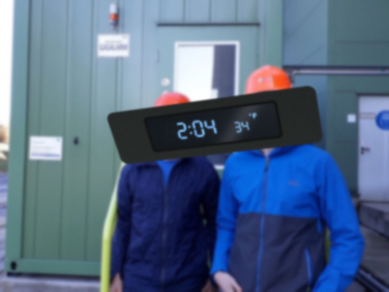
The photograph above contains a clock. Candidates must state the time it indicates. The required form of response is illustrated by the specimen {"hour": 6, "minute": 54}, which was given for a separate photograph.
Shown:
{"hour": 2, "minute": 4}
